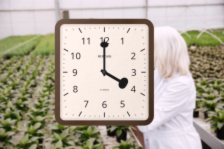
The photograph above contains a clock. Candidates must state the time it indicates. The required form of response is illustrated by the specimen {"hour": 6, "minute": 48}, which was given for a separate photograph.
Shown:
{"hour": 4, "minute": 0}
